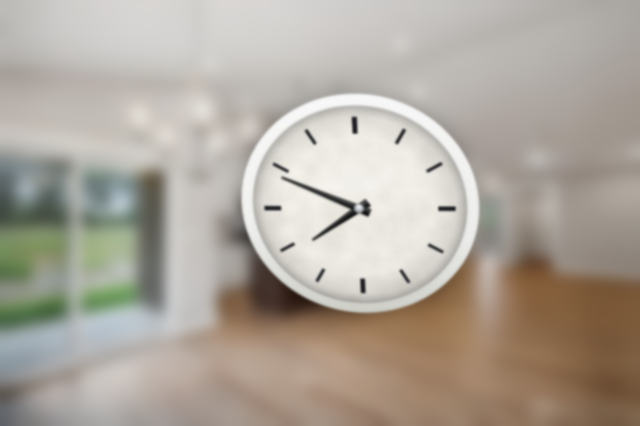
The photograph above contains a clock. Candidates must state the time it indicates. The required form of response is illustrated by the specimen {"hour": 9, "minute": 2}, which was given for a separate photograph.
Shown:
{"hour": 7, "minute": 49}
